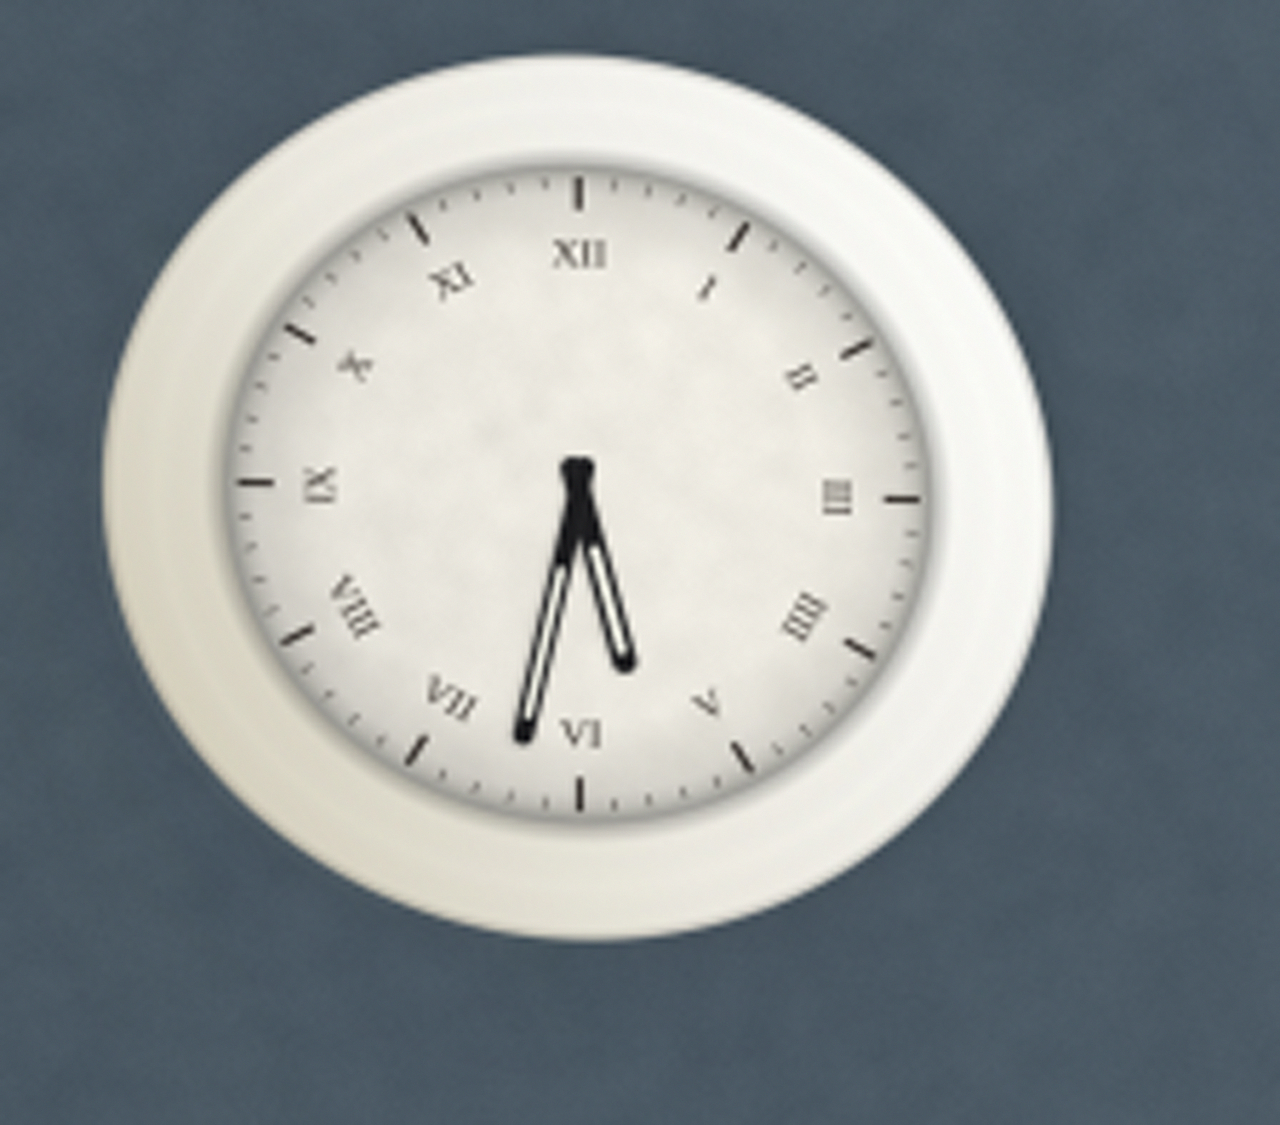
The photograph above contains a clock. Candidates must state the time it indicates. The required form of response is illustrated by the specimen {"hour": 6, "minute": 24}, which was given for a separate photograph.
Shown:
{"hour": 5, "minute": 32}
